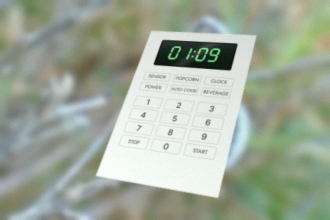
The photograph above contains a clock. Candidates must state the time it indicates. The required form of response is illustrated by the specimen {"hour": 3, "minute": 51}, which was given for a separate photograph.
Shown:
{"hour": 1, "minute": 9}
